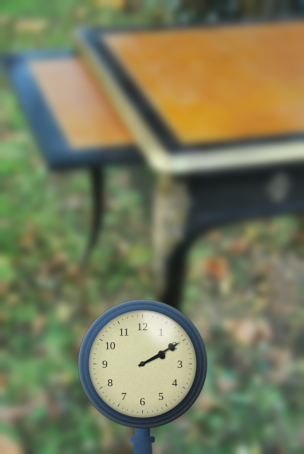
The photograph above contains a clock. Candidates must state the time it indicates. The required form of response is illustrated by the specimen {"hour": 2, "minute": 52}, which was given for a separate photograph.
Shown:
{"hour": 2, "minute": 10}
